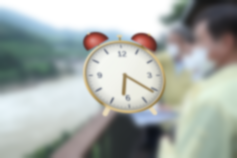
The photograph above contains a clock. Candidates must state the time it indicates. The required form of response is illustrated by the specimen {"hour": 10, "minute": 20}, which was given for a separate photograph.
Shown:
{"hour": 6, "minute": 21}
